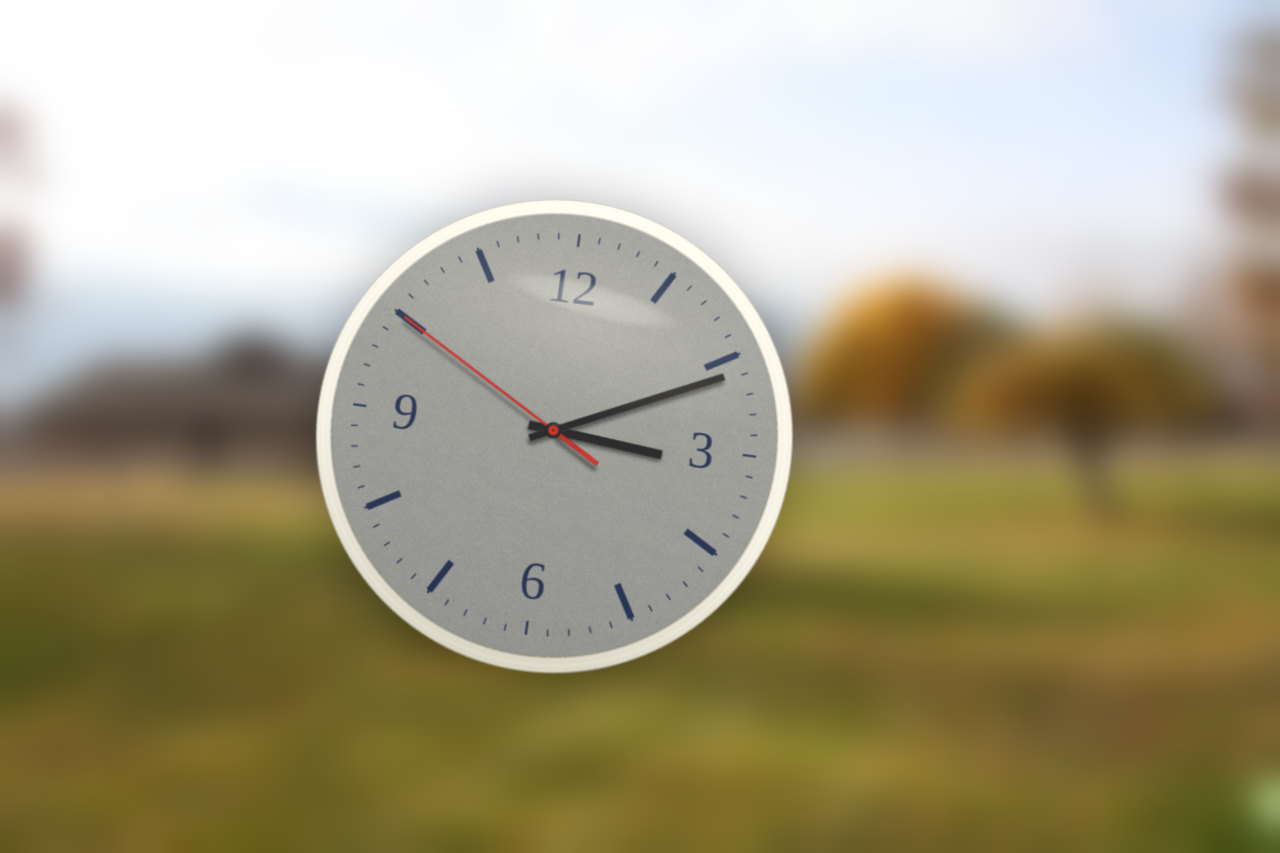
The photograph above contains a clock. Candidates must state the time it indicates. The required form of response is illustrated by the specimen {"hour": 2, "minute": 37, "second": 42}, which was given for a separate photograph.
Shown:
{"hour": 3, "minute": 10, "second": 50}
